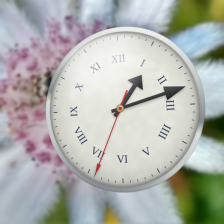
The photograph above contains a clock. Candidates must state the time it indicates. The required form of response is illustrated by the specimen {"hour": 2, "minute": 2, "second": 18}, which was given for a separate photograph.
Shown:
{"hour": 1, "minute": 12, "second": 34}
